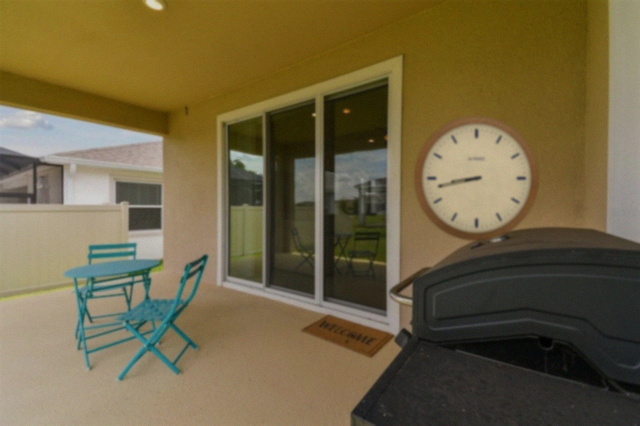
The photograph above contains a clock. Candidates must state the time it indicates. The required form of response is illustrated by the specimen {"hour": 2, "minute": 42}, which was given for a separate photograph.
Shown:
{"hour": 8, "minute": 43}
